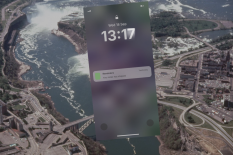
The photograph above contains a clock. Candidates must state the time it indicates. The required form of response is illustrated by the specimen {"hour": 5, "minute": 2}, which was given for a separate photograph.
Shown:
{"hour": 13, "minute": 17}
